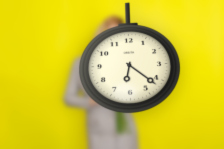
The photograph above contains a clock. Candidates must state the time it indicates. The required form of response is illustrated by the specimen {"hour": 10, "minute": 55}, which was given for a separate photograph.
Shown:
{"hour": 6, "minute": 22}
